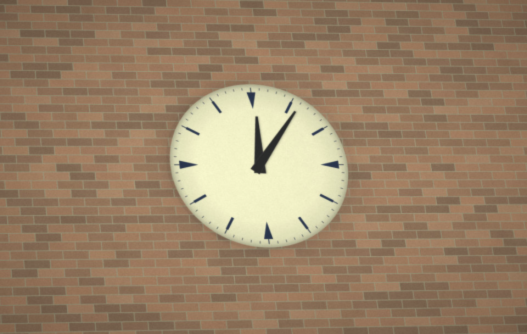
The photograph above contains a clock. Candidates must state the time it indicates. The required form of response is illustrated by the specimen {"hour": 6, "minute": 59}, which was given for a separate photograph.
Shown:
{"hour": 12, "minute": 6}
